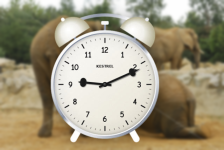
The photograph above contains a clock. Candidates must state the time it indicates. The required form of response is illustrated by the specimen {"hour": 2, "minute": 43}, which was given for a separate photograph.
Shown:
{"hour": 9, "minute": 11}
